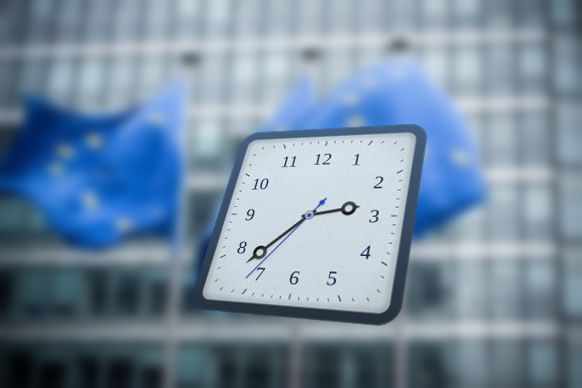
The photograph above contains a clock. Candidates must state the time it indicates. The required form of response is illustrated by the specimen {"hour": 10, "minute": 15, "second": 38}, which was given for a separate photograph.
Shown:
{"hour": 2, "minute": 37, "second": 36}
